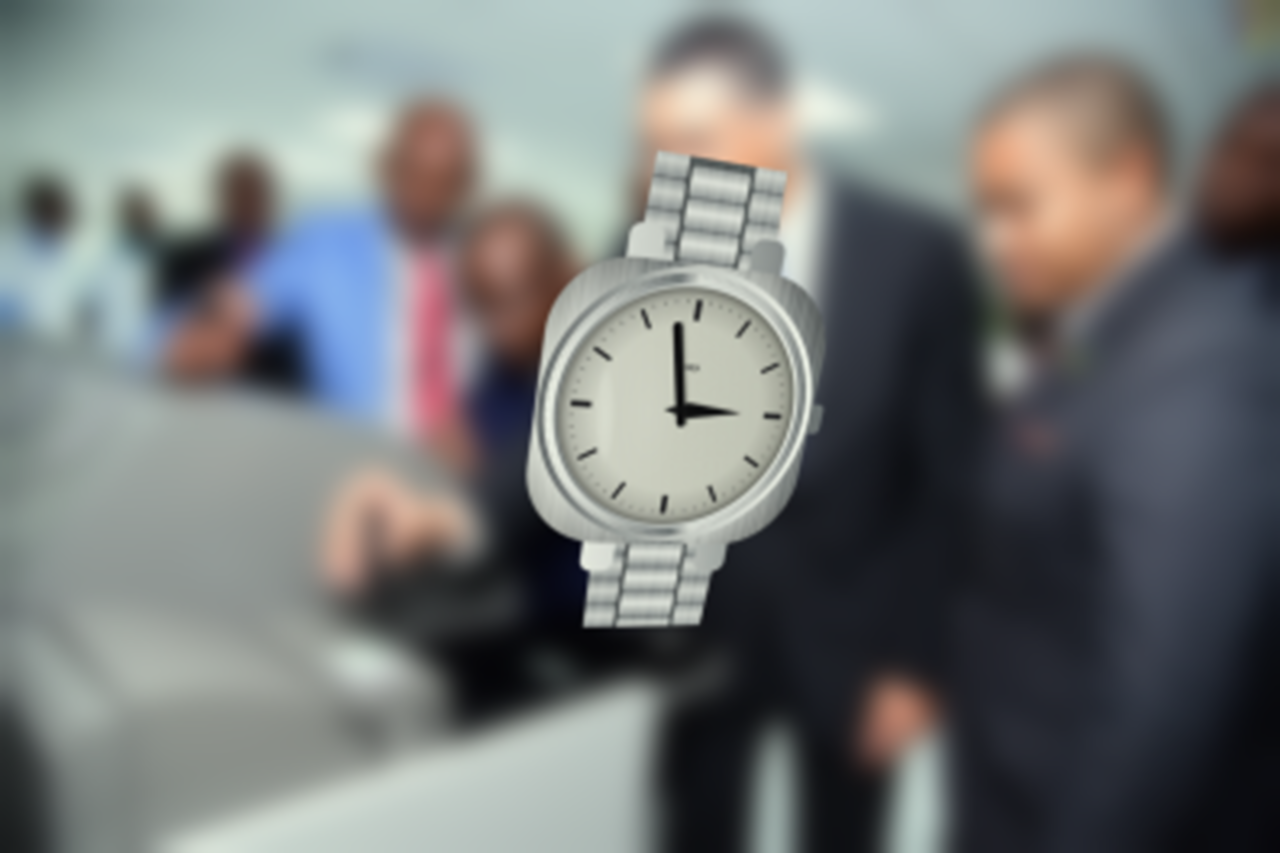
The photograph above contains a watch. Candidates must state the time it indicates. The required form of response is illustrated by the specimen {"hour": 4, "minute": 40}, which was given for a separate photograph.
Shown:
{"hour": 2, "minute": 58}
